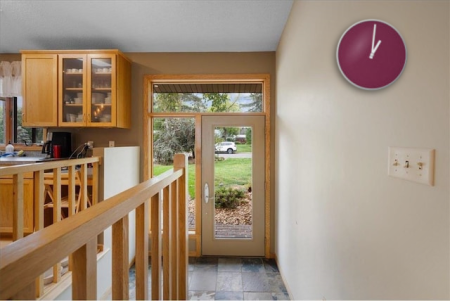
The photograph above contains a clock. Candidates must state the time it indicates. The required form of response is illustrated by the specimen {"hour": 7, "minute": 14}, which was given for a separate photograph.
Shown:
{"hour": 1, "minute": 1}
